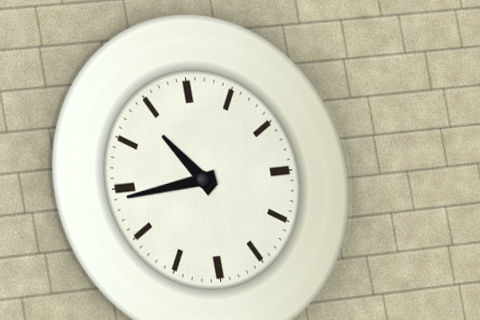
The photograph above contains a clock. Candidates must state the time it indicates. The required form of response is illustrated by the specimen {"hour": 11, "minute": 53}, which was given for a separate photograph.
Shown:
{"hour": 10, "minute": 44}
